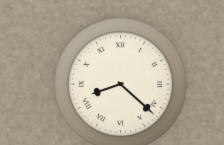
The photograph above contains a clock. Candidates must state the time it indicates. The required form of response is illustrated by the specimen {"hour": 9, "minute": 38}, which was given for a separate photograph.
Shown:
{"hour": 8, "minute": 22}
